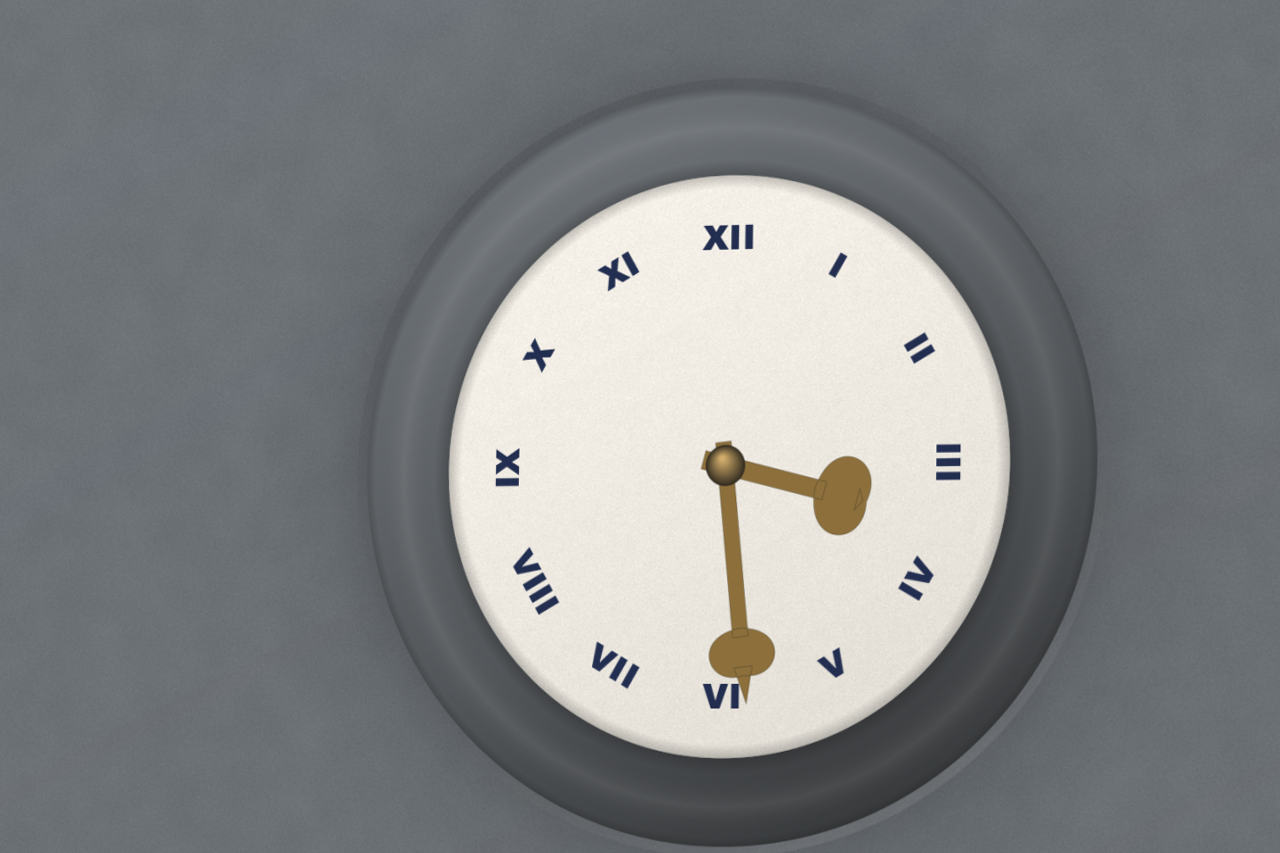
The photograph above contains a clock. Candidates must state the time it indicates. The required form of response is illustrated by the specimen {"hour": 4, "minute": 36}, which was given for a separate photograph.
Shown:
{"hour": 3, "minute": 29}
